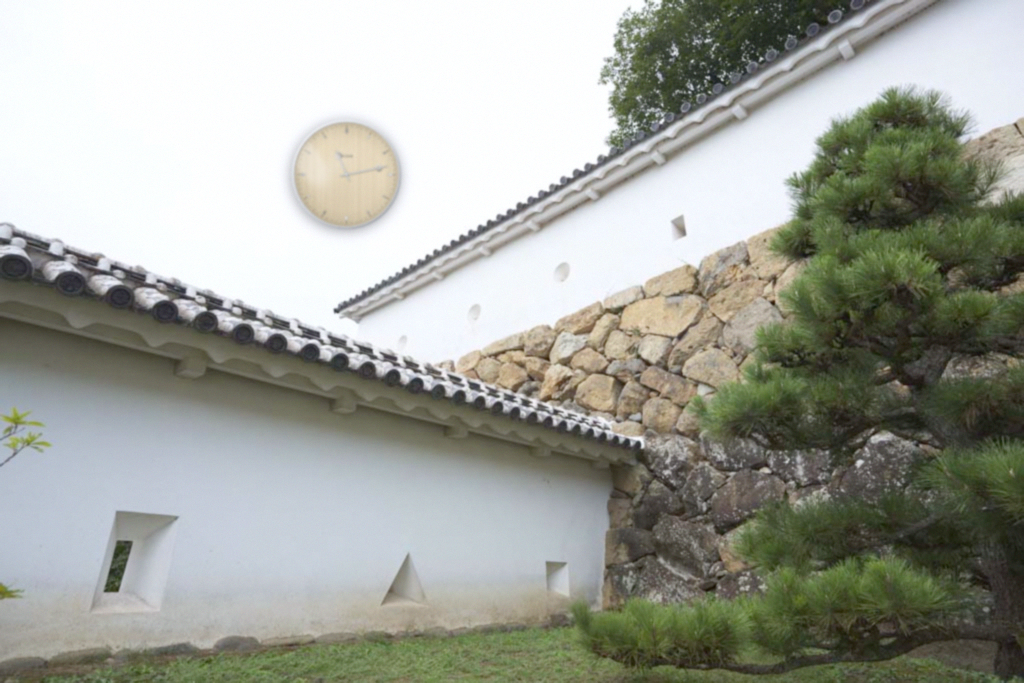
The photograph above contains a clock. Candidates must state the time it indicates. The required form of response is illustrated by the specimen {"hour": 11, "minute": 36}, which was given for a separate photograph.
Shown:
{"hour": 11, "minute": 13}
